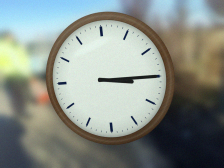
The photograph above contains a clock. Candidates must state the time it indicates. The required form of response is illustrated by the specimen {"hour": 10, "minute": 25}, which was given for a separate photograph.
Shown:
{"hour": 3, "minute": 15}
